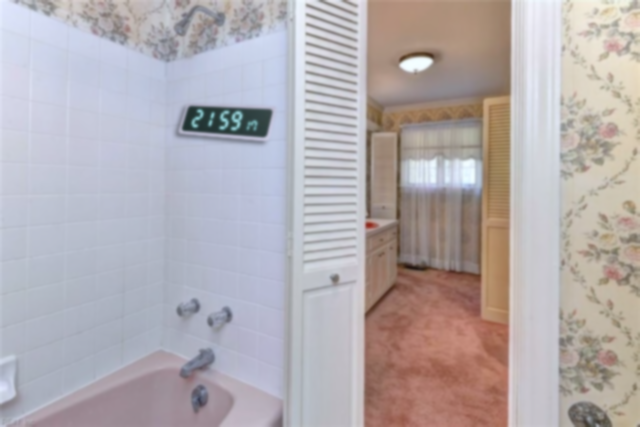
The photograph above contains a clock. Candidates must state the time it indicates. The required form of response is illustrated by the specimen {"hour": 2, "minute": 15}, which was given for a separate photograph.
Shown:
{"hour": 21, "minute": 59}
